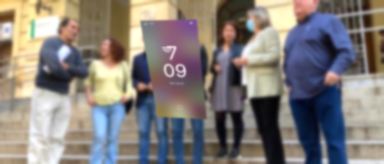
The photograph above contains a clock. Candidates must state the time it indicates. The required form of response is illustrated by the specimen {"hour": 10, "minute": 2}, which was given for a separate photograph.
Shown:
{"hour": 7, "minute": 9}
